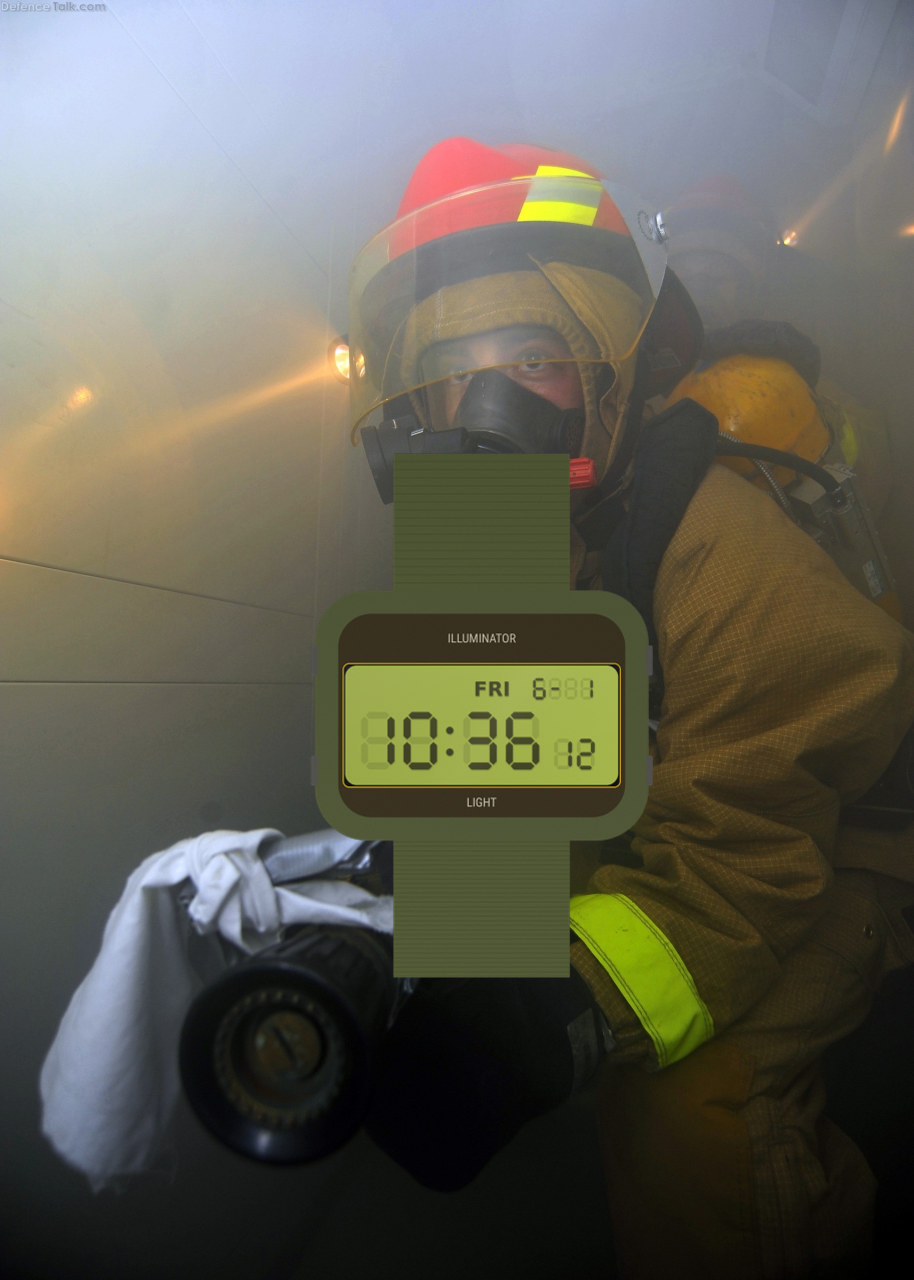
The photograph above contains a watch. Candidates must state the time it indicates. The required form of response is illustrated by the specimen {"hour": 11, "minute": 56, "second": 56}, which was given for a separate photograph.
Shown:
{"hour": 10, "minute": 36, "second": 12}
